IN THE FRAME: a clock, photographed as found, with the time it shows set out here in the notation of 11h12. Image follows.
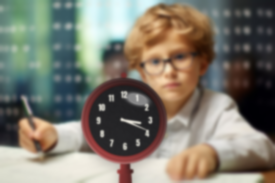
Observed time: 3h19
